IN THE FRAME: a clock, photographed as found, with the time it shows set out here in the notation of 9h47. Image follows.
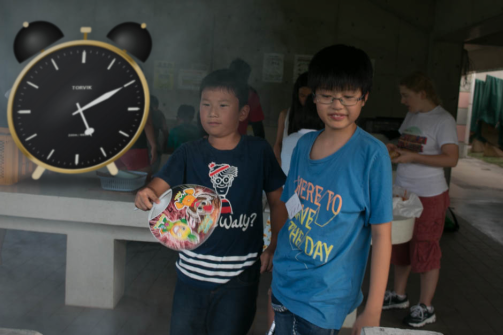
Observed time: 5h10
